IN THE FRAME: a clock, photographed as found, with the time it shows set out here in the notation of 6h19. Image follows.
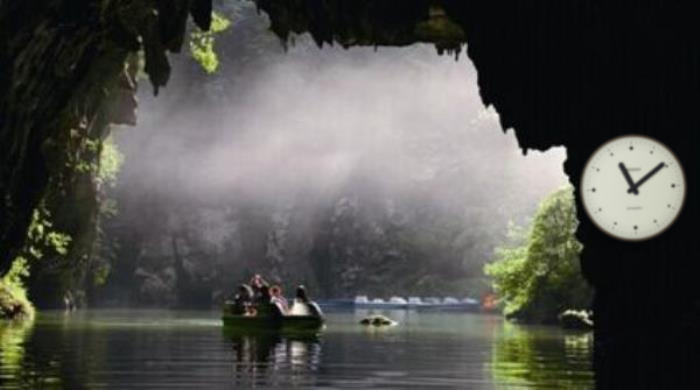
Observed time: 11h09
